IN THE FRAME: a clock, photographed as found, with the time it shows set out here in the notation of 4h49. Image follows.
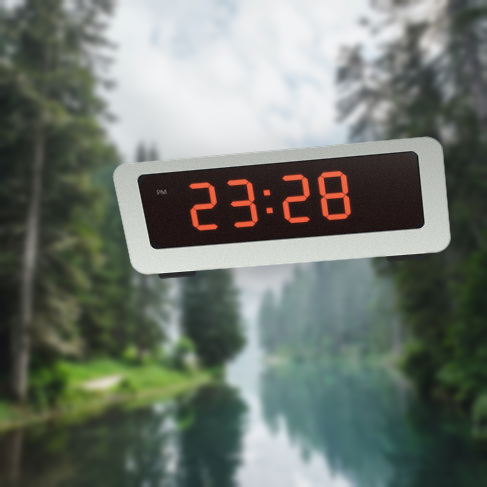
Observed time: 23h28
